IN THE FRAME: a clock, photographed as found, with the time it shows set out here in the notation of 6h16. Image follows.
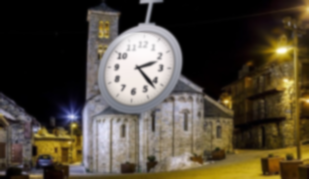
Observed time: 2h22
